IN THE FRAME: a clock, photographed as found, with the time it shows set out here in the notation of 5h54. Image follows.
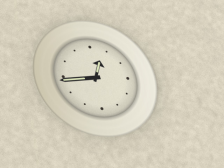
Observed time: 12h44
